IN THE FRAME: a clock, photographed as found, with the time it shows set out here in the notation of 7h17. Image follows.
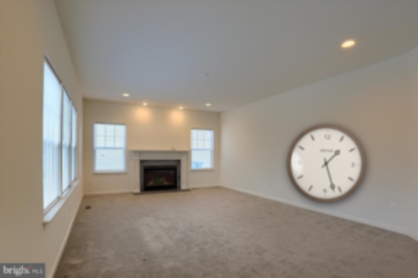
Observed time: 1h27
